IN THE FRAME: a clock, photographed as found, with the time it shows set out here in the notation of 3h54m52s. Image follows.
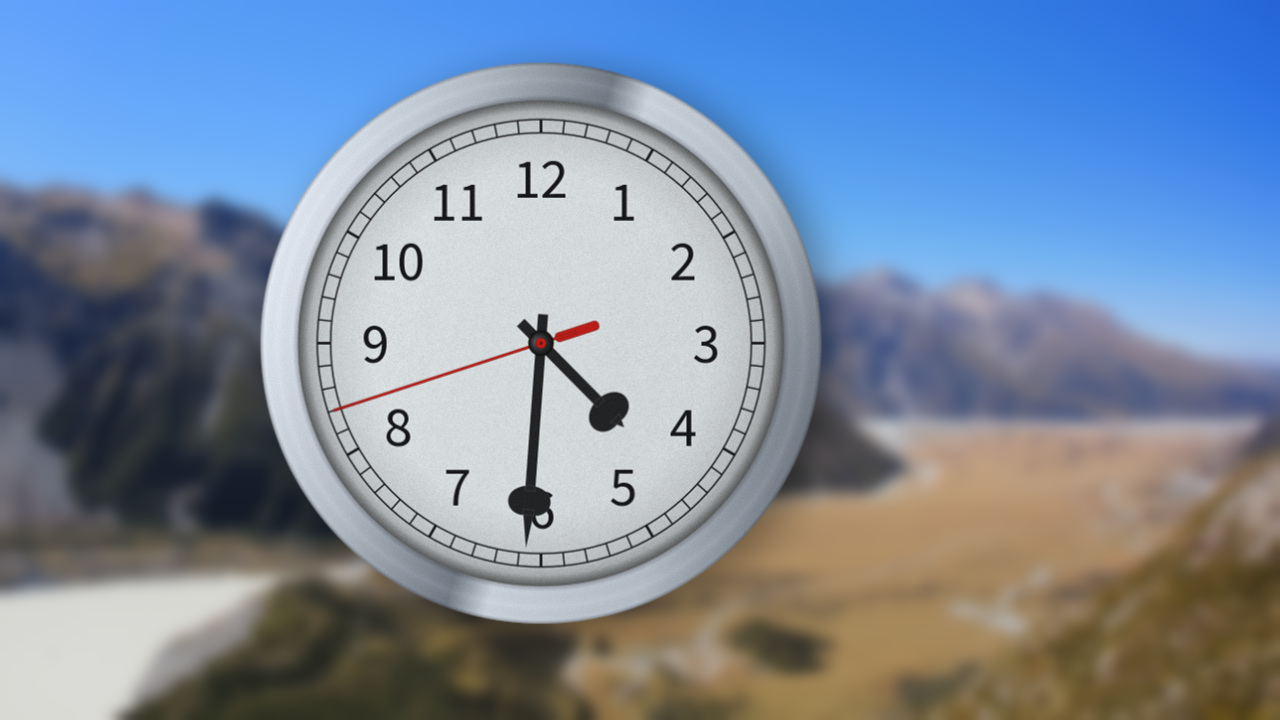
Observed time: 4h30m42s
